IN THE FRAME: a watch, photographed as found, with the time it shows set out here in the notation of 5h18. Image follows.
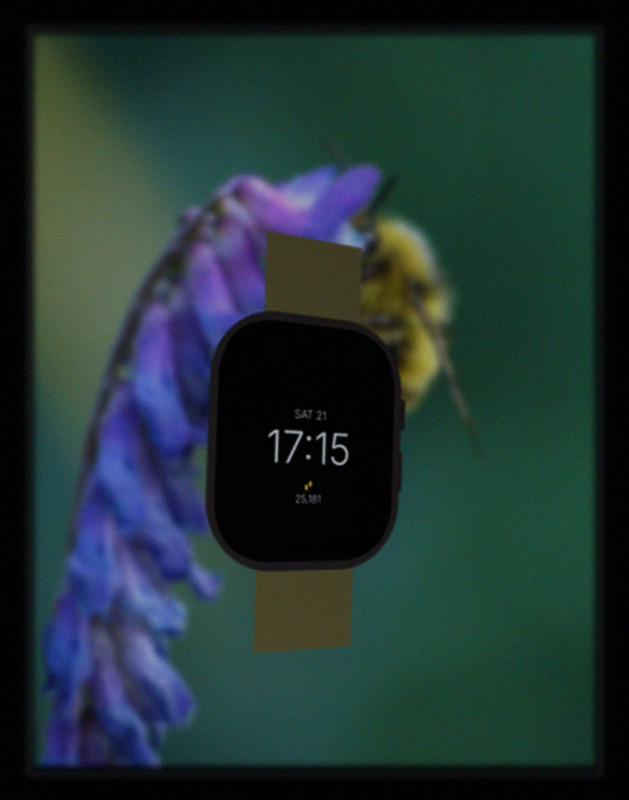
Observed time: 17h15
